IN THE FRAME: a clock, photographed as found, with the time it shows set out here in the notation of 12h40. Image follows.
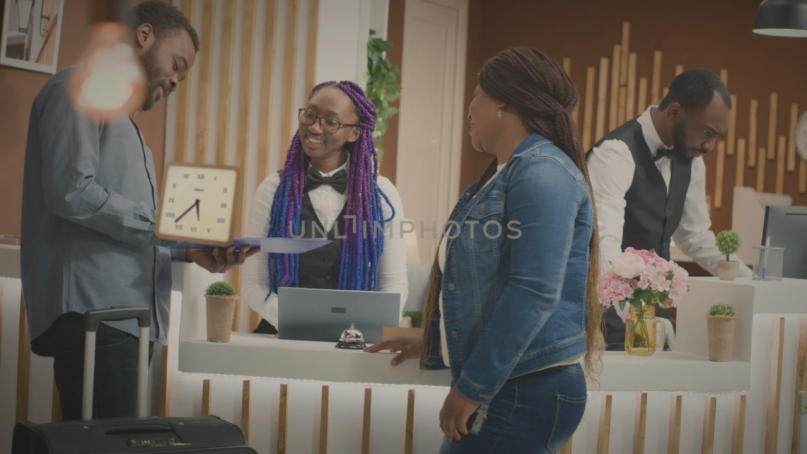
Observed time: 5h37
